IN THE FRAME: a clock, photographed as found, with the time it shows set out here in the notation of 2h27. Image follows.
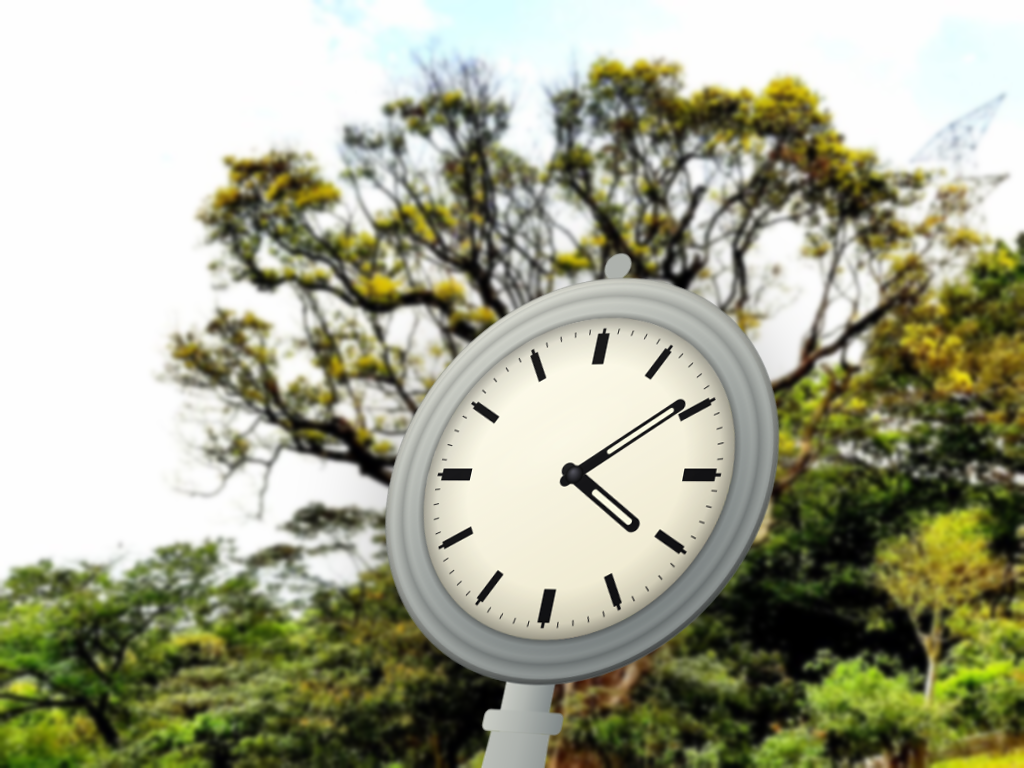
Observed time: 4h09
